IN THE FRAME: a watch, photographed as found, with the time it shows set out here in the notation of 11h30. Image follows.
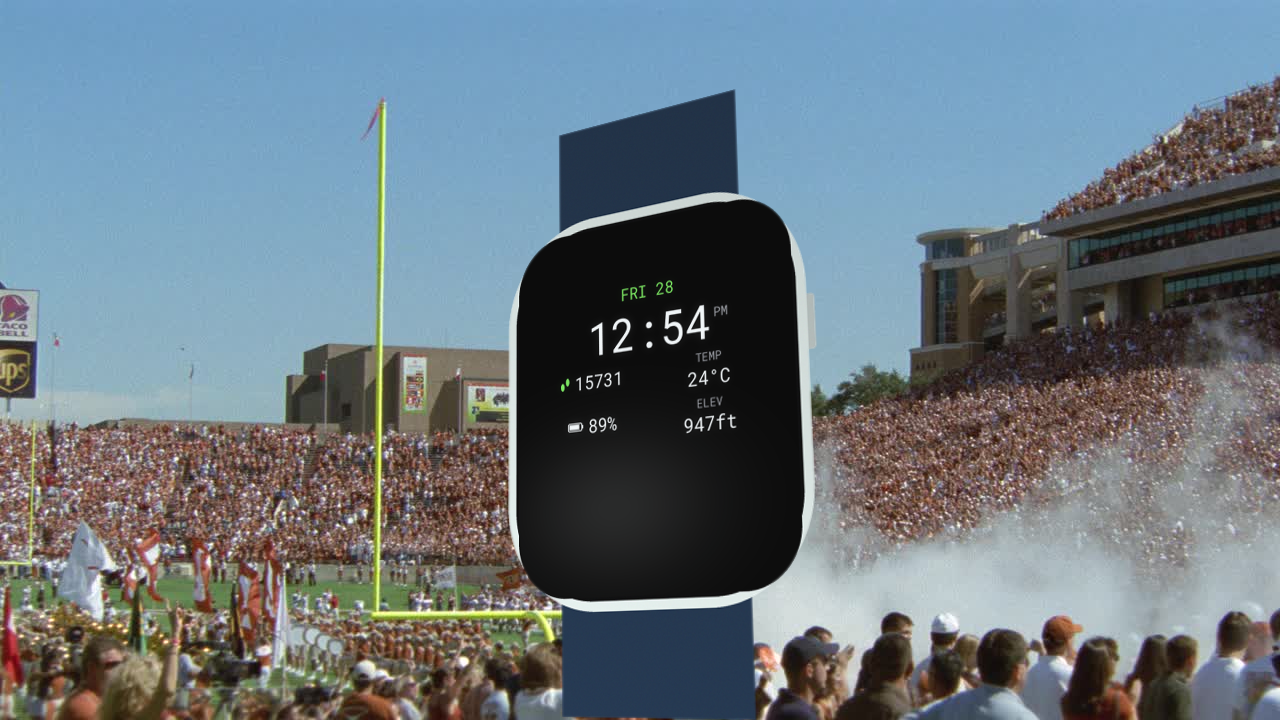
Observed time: 12h54
